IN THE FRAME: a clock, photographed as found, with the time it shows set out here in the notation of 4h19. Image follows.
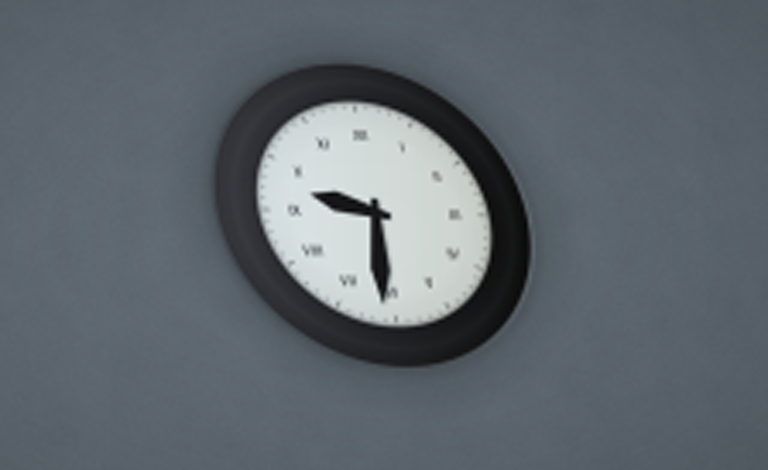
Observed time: 9h31
